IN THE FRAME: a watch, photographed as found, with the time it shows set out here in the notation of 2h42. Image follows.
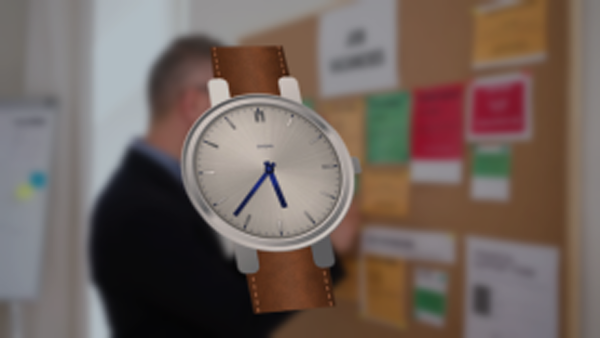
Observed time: 5h37
